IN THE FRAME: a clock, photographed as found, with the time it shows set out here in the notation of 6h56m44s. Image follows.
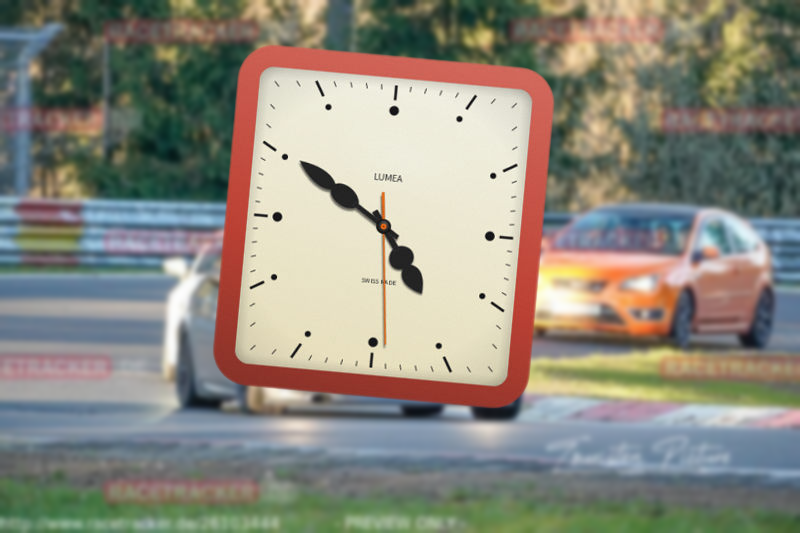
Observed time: 4h50m29s
